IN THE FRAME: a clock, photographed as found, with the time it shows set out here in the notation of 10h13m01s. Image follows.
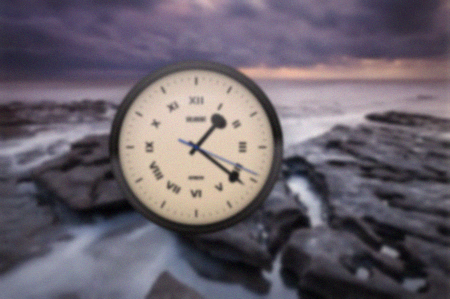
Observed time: 1h21m19s
